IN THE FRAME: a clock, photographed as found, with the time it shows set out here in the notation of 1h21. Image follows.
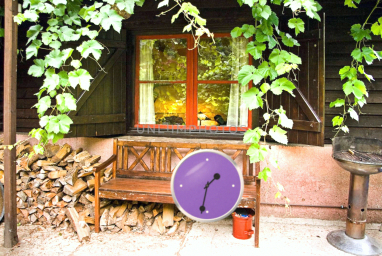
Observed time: 1h32
